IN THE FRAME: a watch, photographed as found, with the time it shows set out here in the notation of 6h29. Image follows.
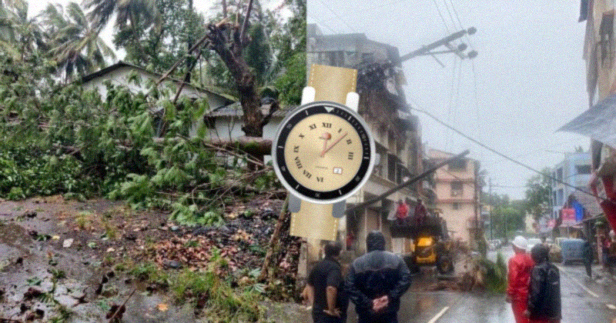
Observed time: 12h07
